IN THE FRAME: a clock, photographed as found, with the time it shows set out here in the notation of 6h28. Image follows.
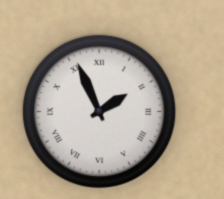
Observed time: 1h56
